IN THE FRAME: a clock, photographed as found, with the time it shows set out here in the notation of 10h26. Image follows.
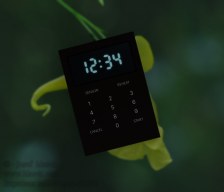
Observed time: 12h34
